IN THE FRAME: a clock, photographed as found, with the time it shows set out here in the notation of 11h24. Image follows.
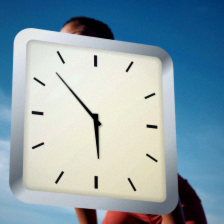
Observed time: 5h53
